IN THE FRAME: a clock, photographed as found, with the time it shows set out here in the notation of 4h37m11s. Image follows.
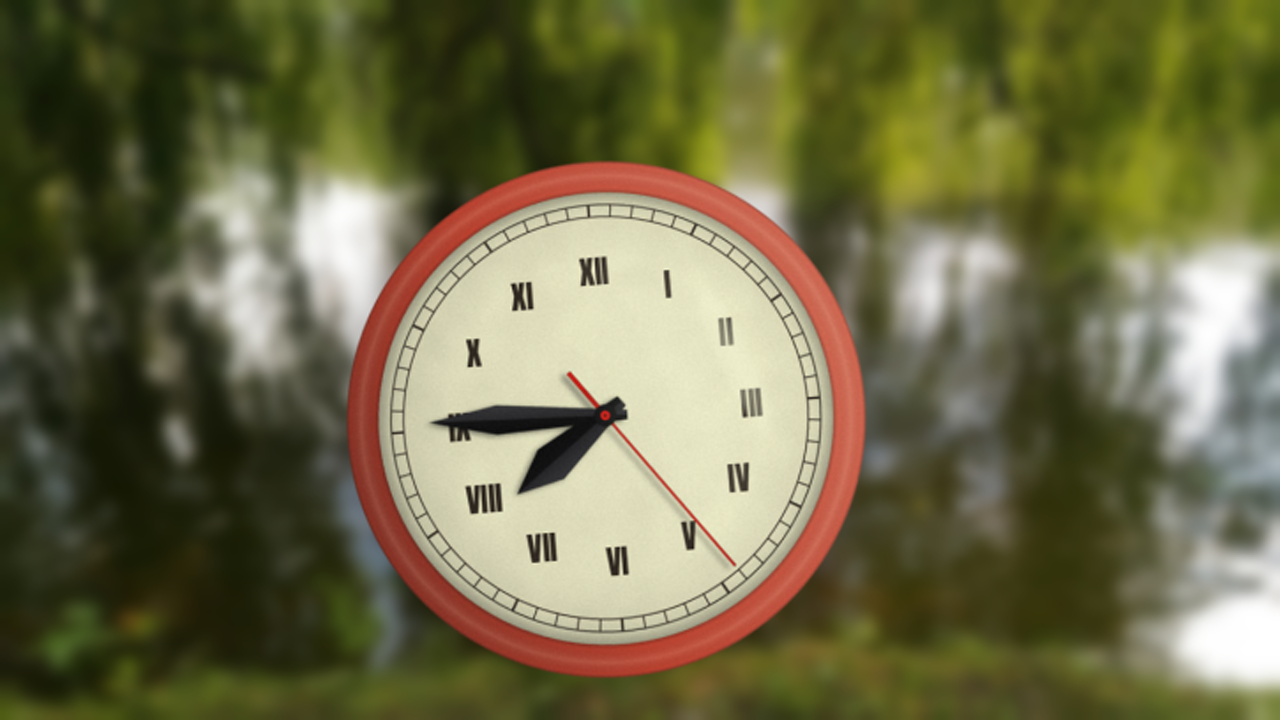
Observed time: 7h45m24s
